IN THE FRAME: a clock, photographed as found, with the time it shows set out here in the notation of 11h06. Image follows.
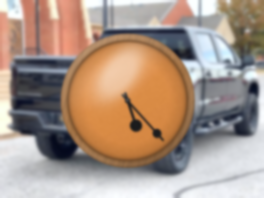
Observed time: 5h23
